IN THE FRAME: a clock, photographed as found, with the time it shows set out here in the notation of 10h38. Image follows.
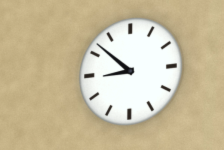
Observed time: 8h52
